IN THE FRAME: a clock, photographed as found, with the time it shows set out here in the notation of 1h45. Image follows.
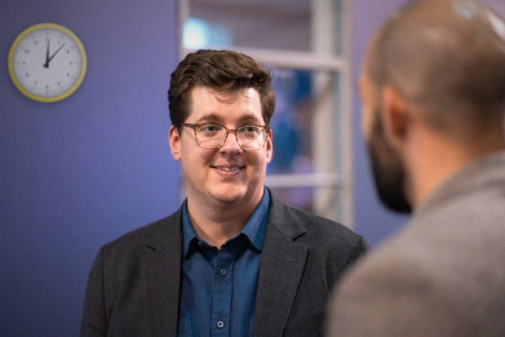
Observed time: 12h07
